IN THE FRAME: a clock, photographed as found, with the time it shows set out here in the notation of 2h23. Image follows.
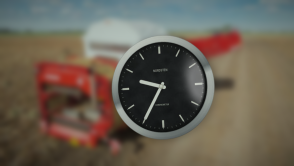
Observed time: 9h35
